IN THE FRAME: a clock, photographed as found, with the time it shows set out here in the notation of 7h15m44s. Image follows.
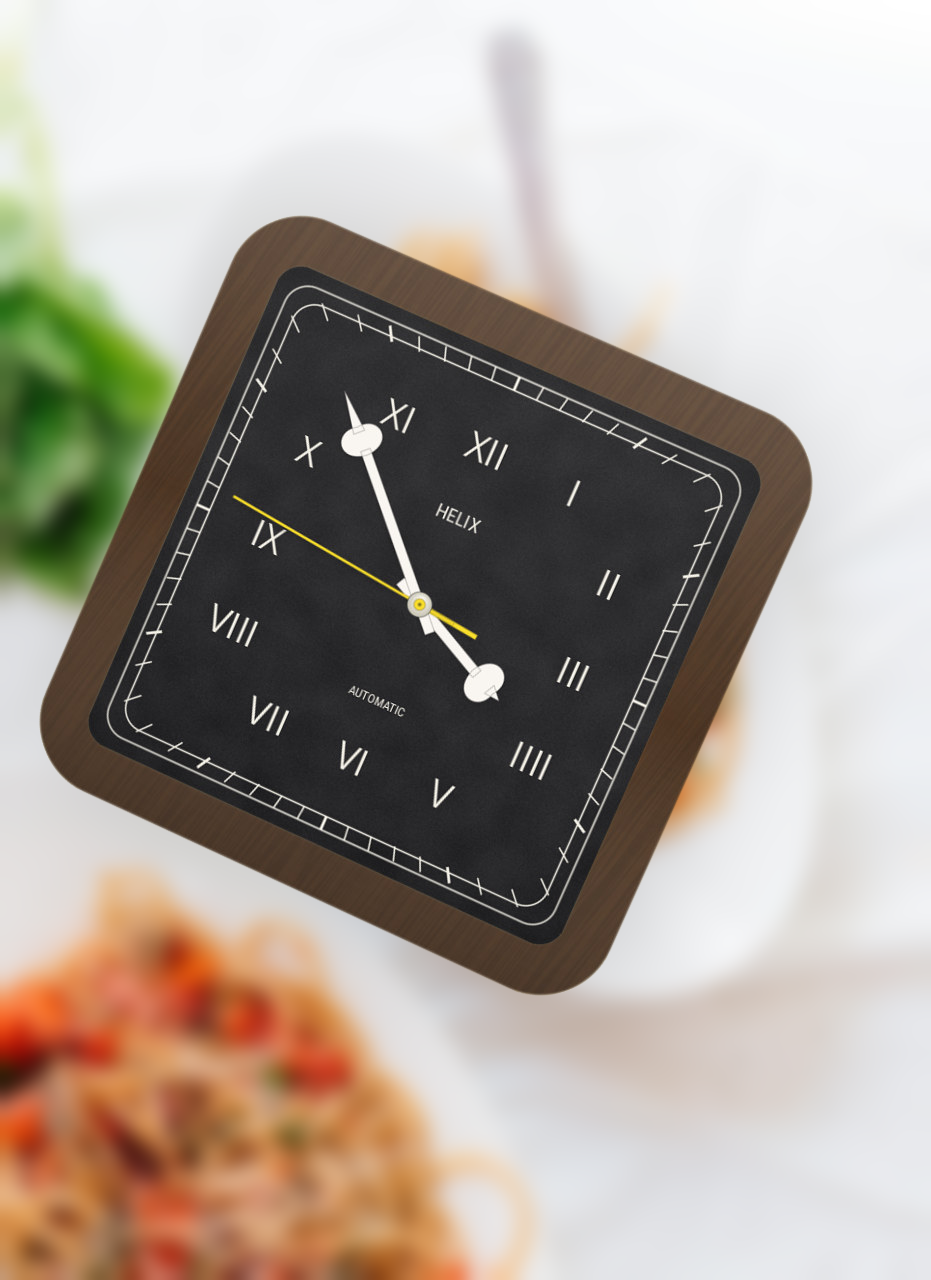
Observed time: 3h52m46s
